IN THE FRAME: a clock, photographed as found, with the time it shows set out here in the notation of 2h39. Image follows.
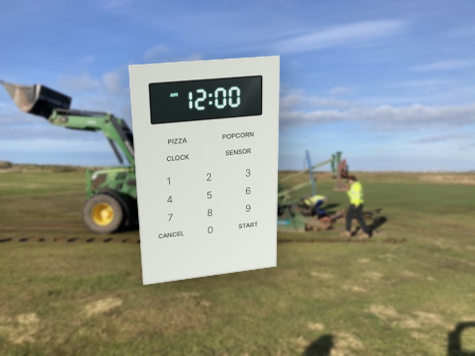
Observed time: 12h00
